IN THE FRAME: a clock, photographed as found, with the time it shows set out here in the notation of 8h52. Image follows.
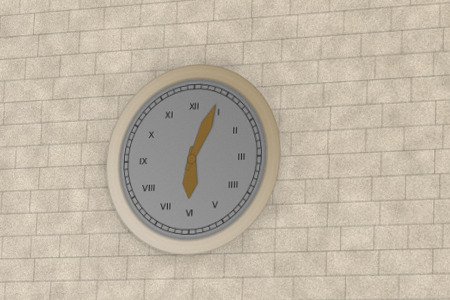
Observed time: 6h04
